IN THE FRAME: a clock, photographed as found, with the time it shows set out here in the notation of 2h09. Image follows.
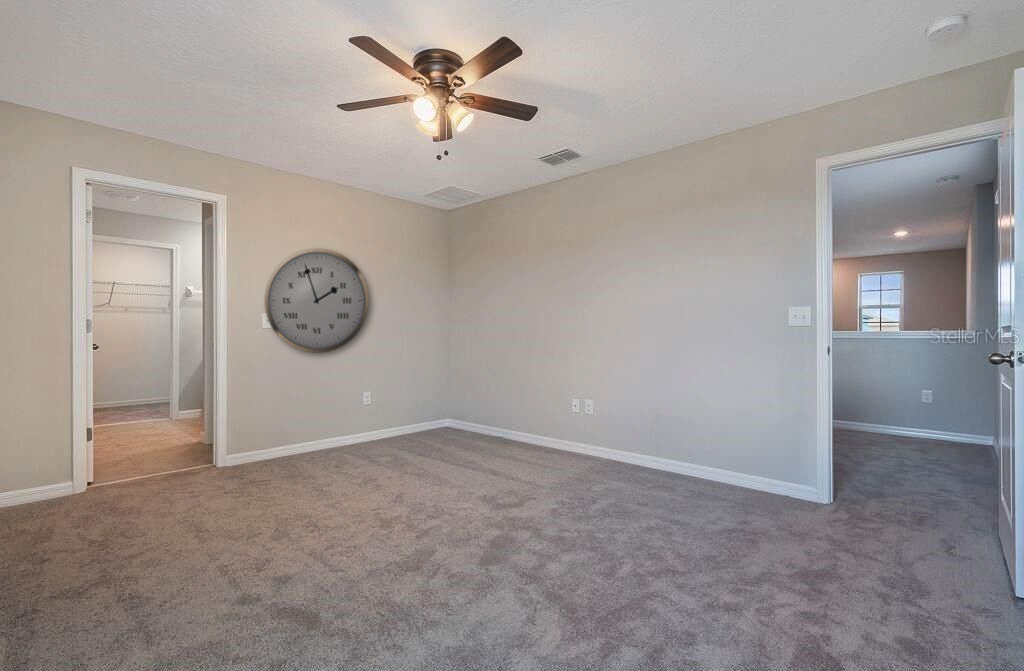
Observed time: 1h57
